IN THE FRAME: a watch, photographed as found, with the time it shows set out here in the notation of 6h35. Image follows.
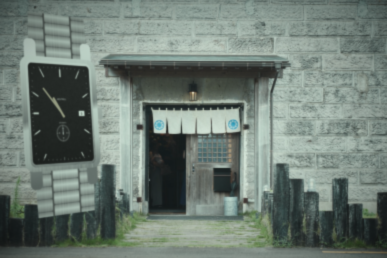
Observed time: 10h53
